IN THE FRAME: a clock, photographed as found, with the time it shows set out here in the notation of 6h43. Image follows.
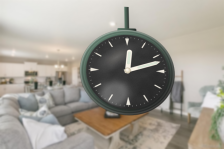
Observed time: 12h12
